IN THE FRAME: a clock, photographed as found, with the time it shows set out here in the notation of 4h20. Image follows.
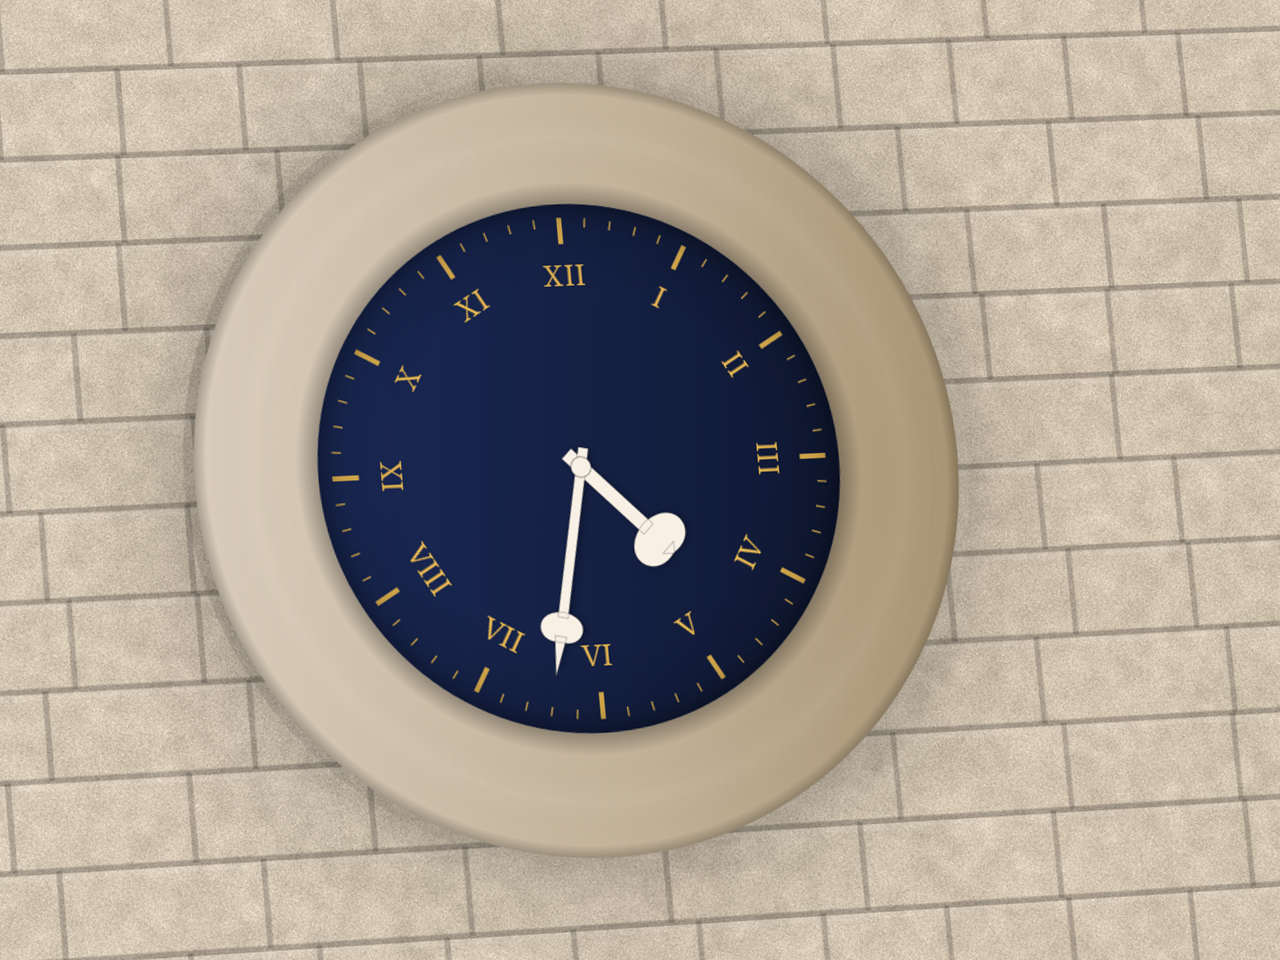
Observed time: 4h32
